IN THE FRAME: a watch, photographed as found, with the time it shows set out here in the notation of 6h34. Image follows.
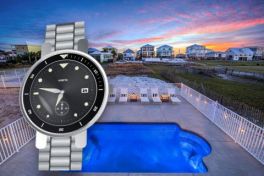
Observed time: 6h47
